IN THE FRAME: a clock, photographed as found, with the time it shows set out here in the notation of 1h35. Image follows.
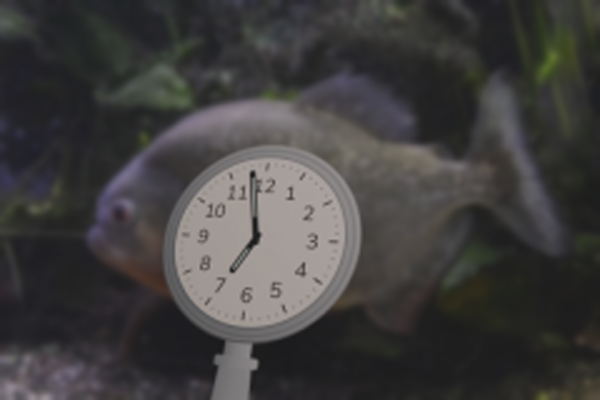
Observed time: 6h58
